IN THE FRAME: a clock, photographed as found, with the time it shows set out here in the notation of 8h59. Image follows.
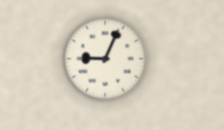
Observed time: 9h04
